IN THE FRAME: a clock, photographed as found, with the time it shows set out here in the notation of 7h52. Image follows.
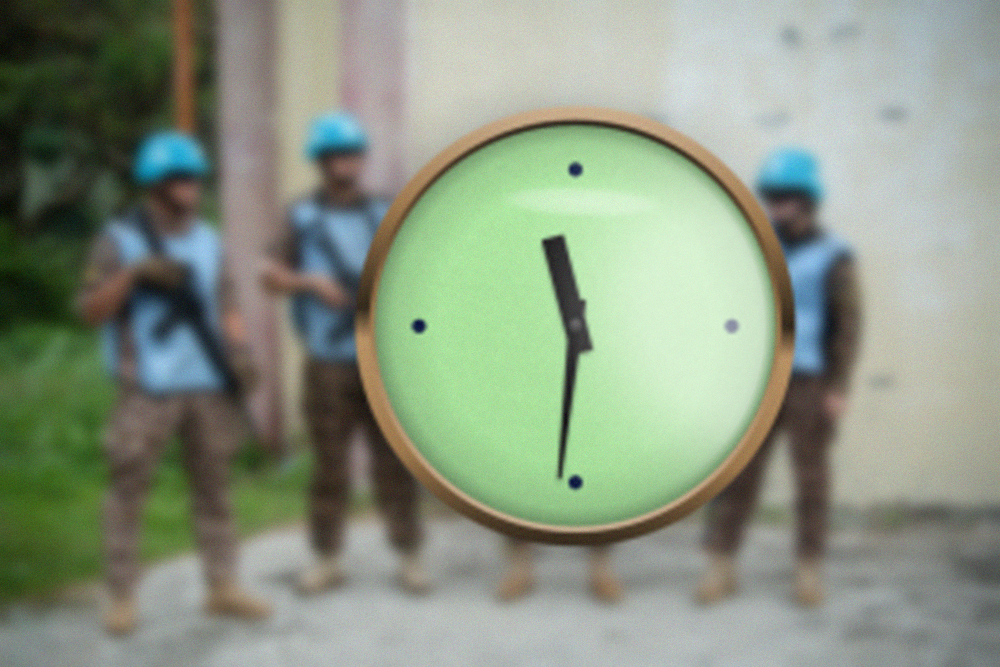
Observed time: 11h31
